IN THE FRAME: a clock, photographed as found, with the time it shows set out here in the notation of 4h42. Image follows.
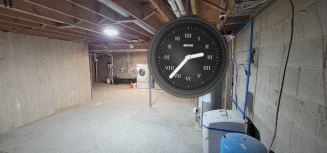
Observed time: 2h37
